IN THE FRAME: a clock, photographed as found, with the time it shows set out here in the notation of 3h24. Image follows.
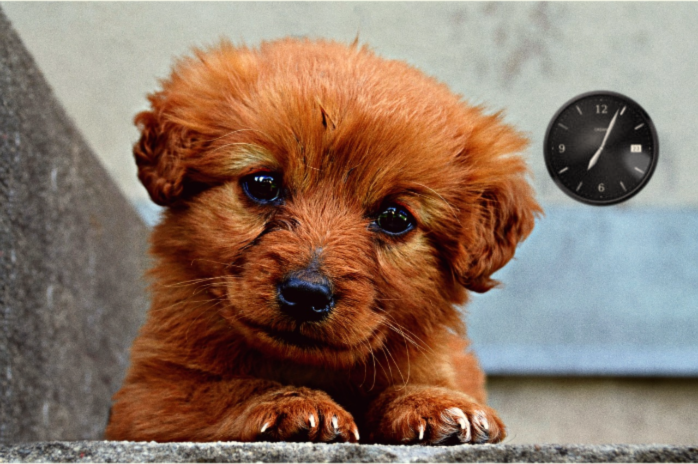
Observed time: 7h04
